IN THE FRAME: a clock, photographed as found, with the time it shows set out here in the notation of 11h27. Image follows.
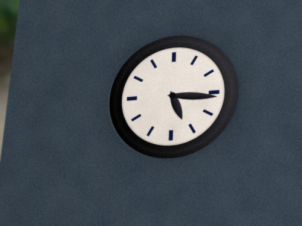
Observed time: 5h16
